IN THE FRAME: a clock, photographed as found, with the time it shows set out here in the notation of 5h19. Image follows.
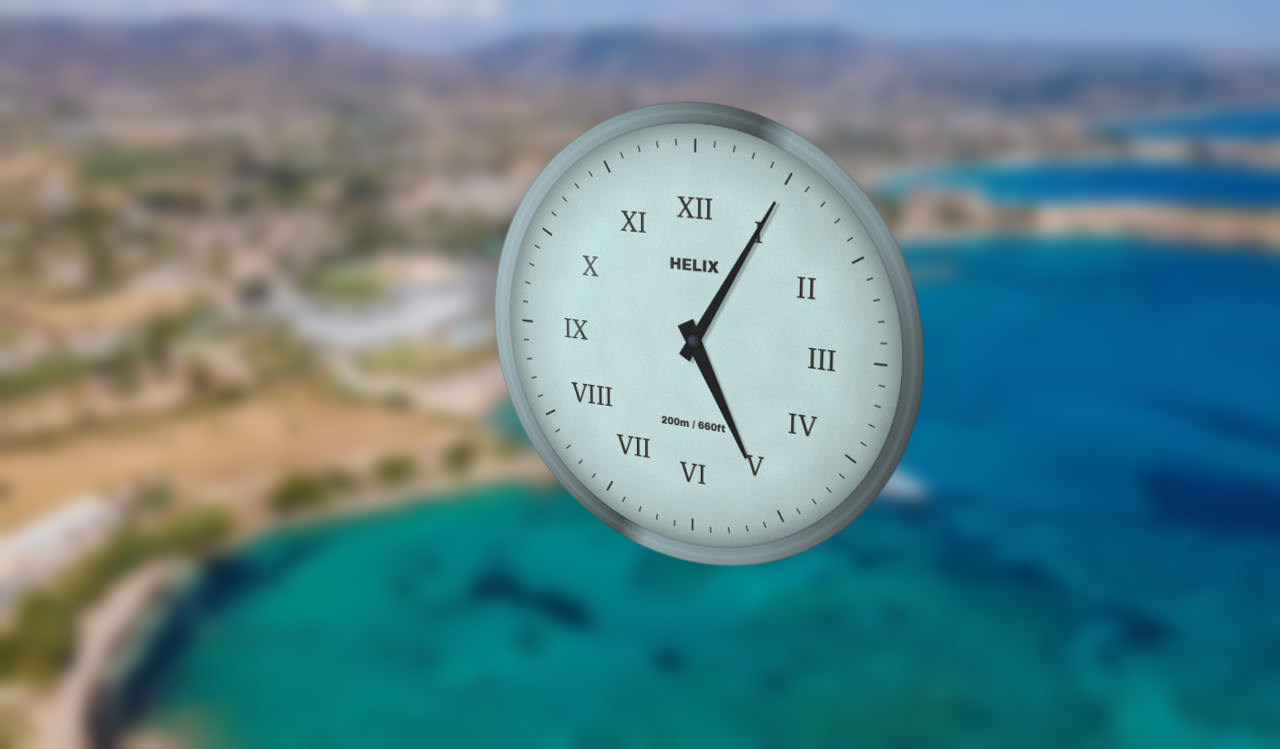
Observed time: 5h05
